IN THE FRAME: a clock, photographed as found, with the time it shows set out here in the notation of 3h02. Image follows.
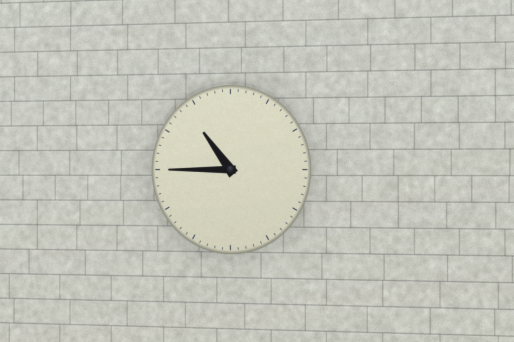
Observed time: 10h45
